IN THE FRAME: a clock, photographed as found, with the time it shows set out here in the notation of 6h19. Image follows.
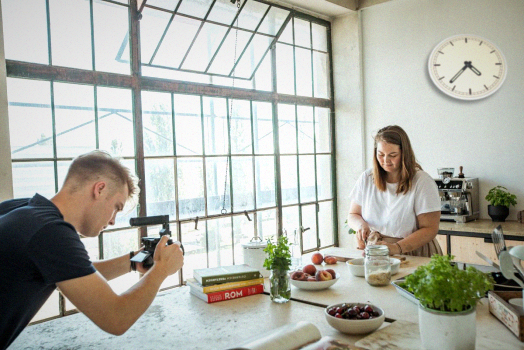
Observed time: 4h37
